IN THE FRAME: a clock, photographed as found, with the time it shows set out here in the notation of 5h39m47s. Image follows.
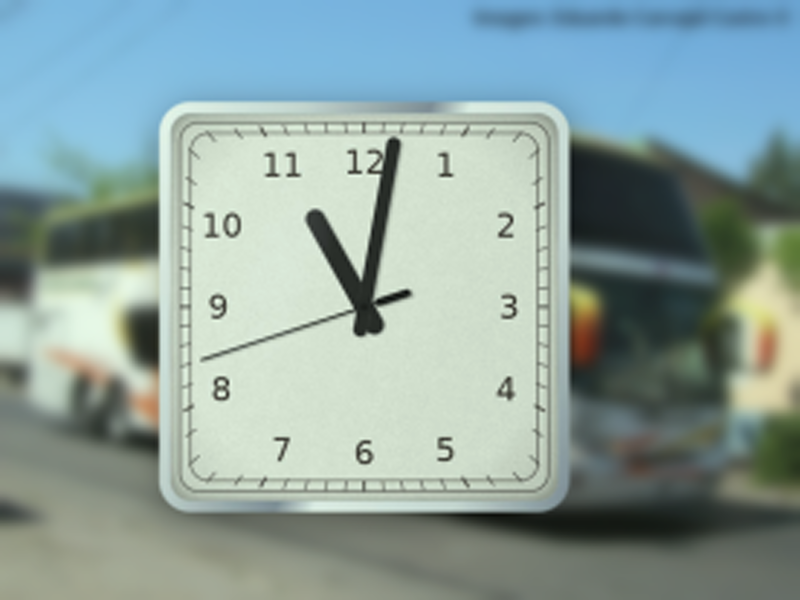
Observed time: 11h01m42s
